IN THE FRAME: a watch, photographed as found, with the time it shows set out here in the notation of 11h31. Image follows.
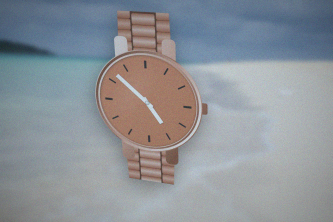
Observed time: 4h52
